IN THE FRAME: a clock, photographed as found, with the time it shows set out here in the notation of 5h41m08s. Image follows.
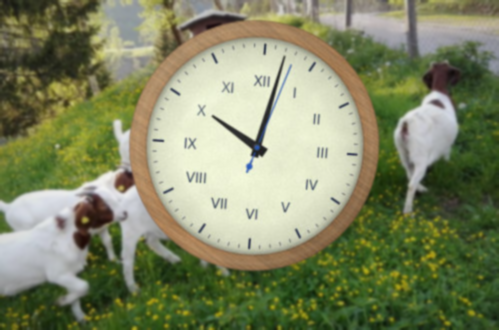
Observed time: 10h02m03s
